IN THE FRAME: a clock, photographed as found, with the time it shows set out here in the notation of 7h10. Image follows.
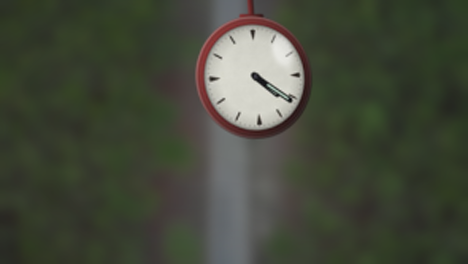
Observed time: 4h21
